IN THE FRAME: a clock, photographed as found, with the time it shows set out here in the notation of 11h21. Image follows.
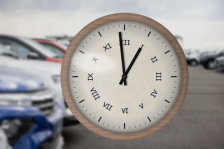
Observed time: 12h59
